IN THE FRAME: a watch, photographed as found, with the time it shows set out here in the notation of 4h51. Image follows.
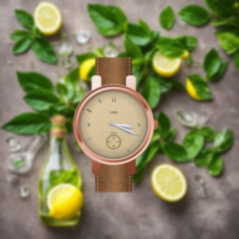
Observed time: 3h19
